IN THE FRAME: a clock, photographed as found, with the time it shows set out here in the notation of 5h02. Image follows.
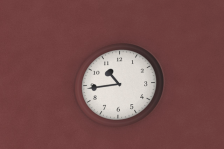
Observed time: 10h44
